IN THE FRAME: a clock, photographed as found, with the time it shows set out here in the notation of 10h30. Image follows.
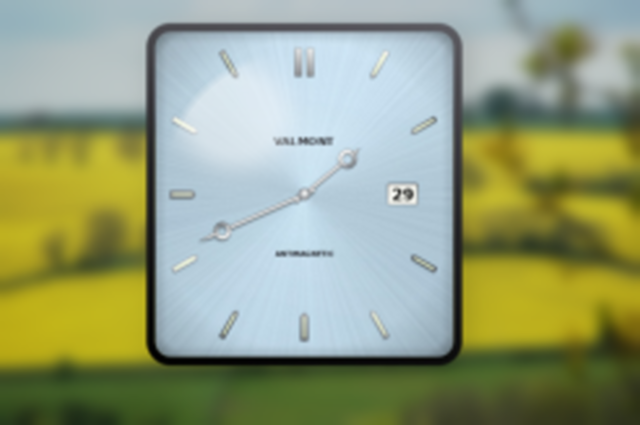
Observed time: 1h41
